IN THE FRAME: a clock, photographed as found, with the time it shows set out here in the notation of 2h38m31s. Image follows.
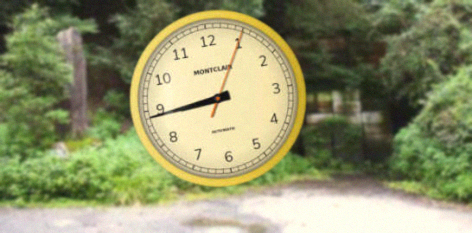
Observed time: 8h44m05s
